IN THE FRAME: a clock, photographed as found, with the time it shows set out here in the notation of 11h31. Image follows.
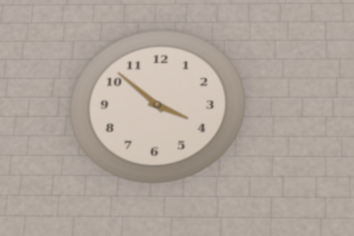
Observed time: 3h52
